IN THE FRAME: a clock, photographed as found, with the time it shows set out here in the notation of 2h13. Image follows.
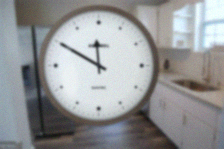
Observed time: 11h50
